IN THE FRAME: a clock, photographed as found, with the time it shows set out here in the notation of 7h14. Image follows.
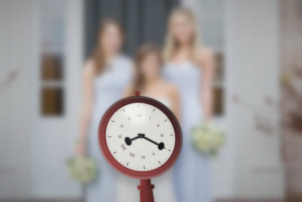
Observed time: 8h20
